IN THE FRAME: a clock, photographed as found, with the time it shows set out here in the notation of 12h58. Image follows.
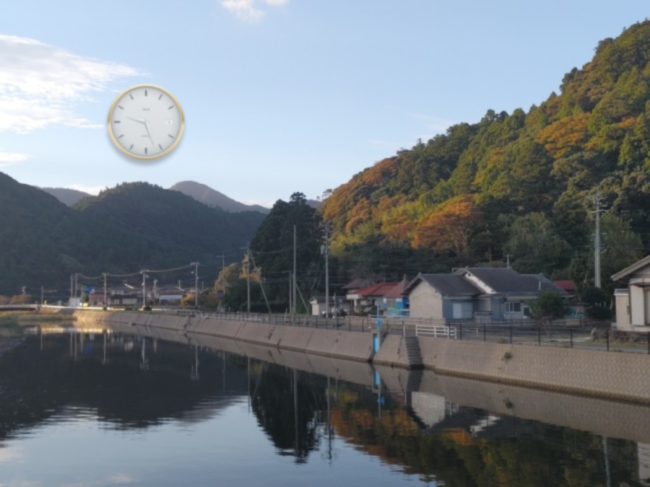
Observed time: 9h27
